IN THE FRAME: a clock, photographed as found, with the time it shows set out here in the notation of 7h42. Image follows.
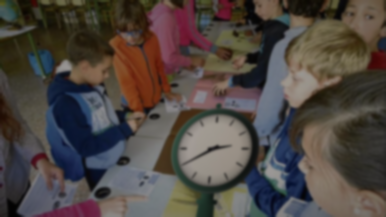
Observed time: 2h40
